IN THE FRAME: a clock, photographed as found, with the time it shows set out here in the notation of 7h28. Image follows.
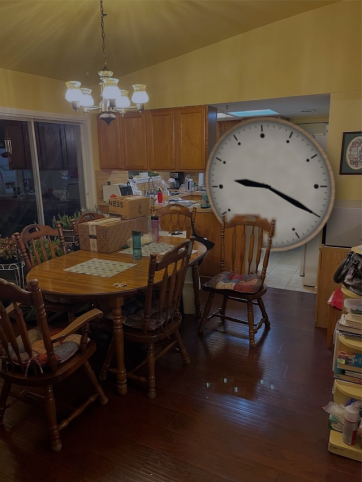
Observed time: 9h20
